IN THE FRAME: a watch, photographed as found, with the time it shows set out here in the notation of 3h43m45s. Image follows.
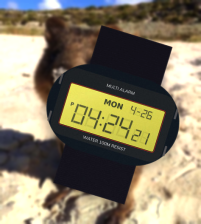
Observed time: 4h24m21s
